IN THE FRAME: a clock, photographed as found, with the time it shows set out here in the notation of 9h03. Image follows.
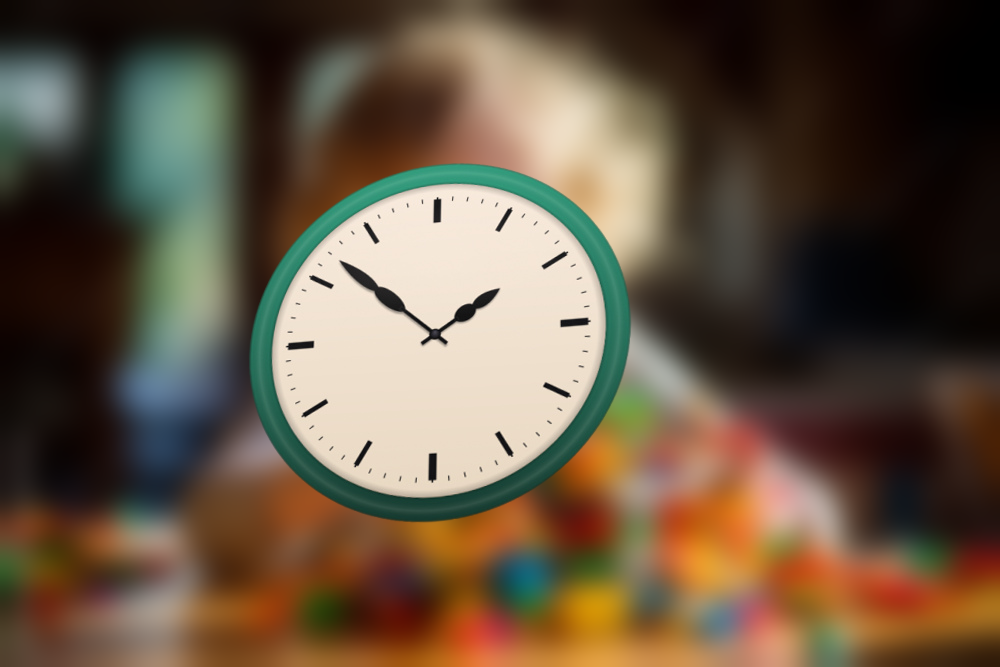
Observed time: 1h52
